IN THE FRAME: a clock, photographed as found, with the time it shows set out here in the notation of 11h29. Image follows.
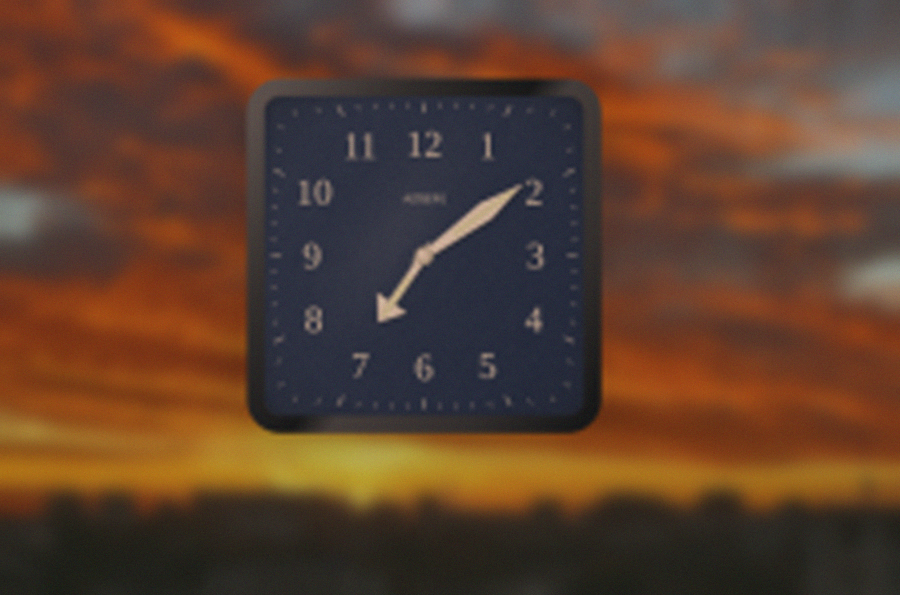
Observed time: 7h09
